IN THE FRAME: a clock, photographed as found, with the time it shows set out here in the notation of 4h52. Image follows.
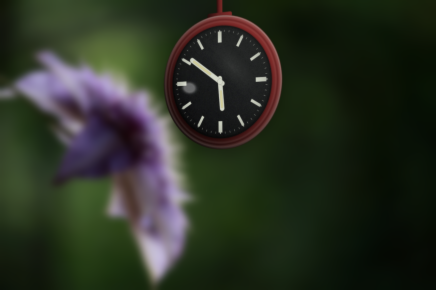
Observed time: 5h51
